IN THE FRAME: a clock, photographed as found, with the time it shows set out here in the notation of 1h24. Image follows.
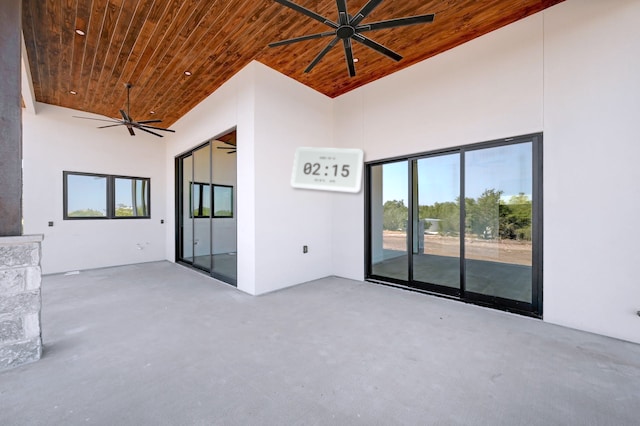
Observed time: 2h15
